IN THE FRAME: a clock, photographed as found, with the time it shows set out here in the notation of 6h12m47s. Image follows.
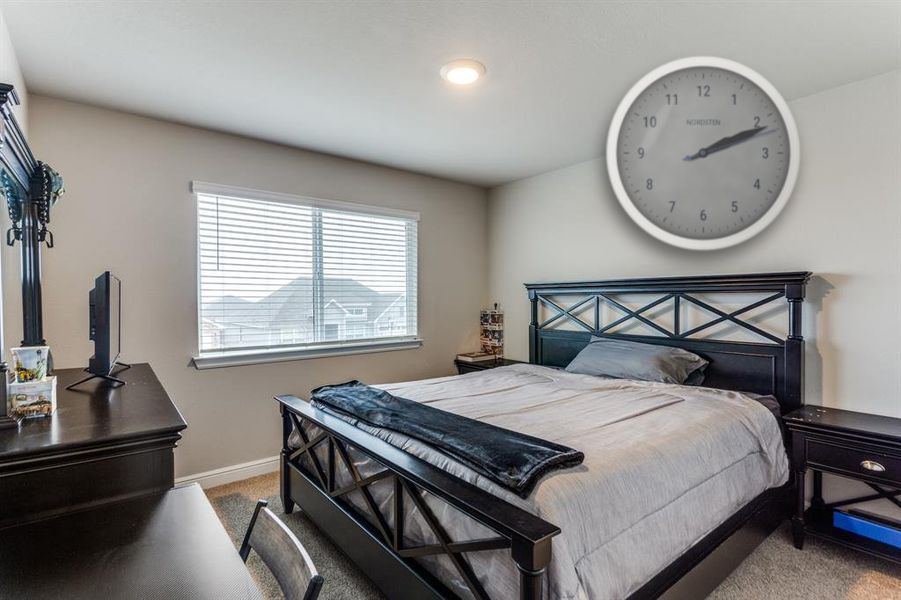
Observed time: 2h11m12s
